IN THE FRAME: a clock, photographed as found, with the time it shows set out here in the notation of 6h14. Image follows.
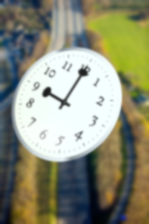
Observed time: 9h00
